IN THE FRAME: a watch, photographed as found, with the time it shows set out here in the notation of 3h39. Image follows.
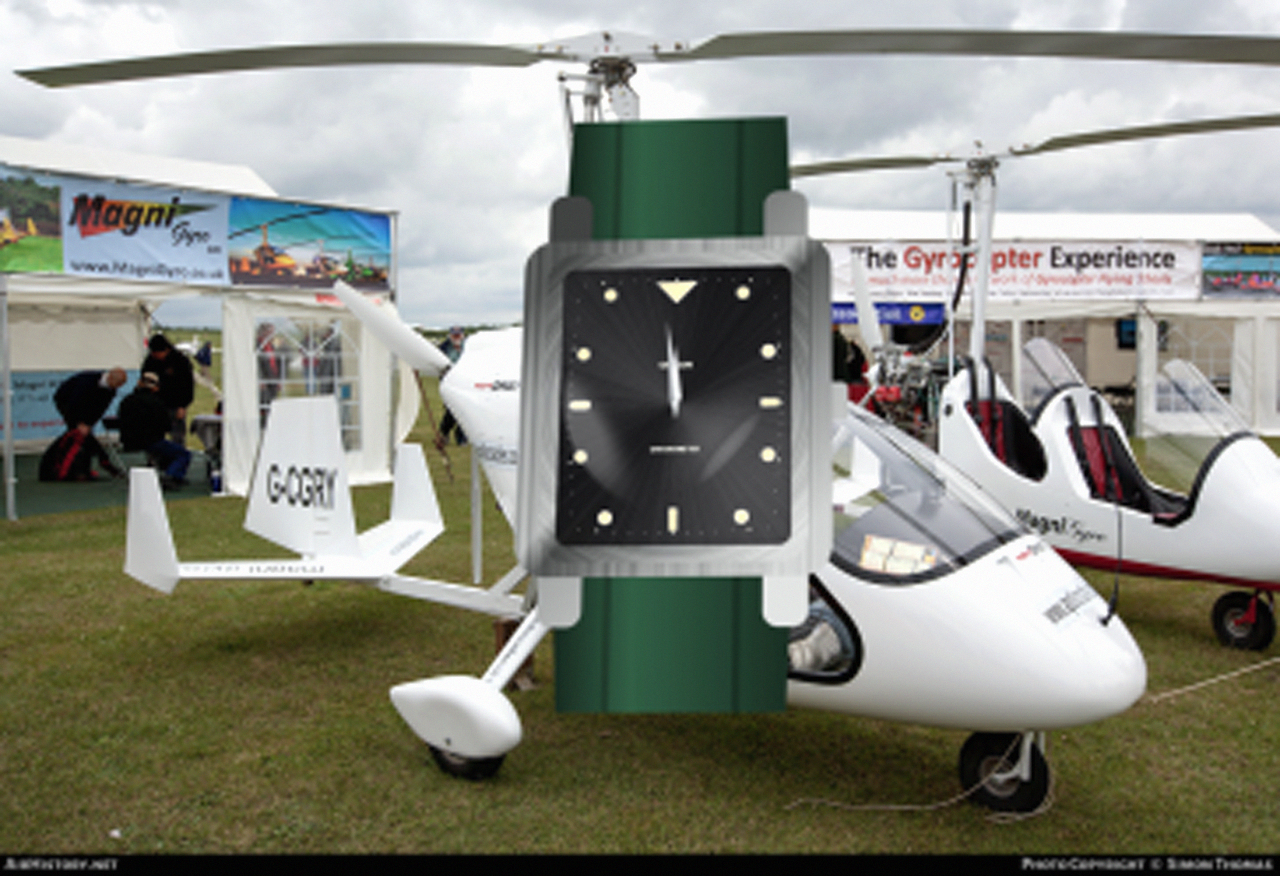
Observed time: 11h59
